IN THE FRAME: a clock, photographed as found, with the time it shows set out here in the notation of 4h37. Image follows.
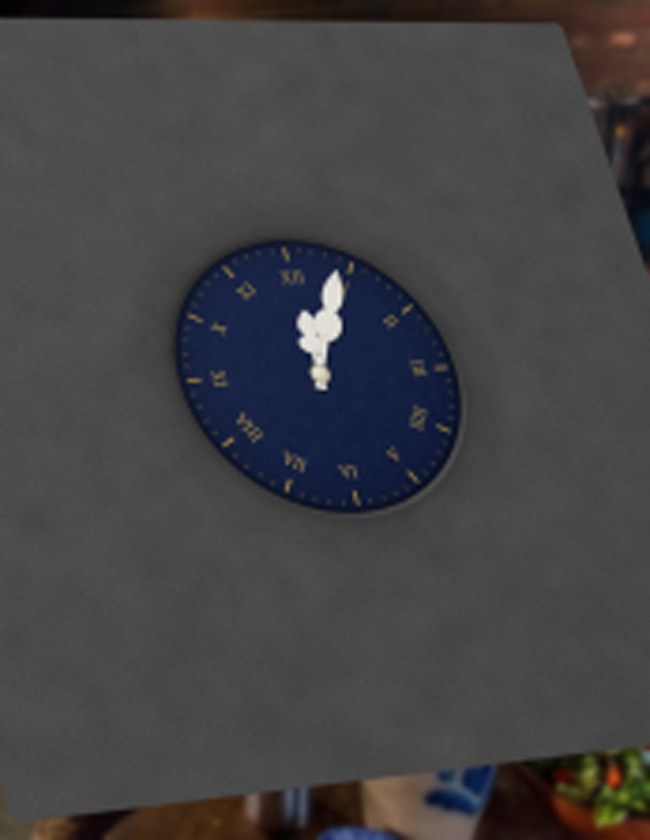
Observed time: 12h04
